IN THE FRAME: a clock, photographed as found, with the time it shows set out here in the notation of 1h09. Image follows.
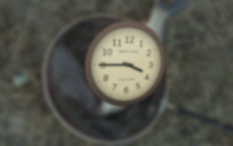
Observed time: 3h45
